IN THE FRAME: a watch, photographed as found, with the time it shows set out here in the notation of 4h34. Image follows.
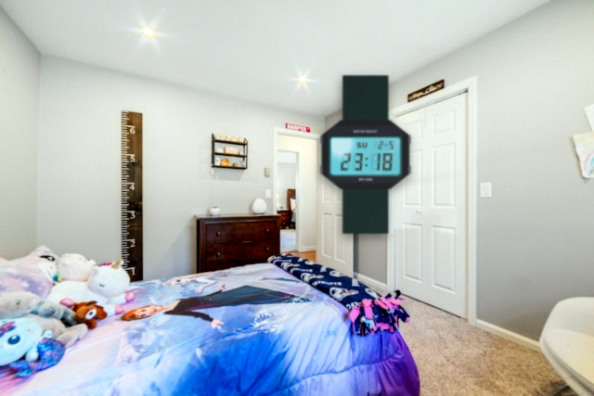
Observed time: 23h18
